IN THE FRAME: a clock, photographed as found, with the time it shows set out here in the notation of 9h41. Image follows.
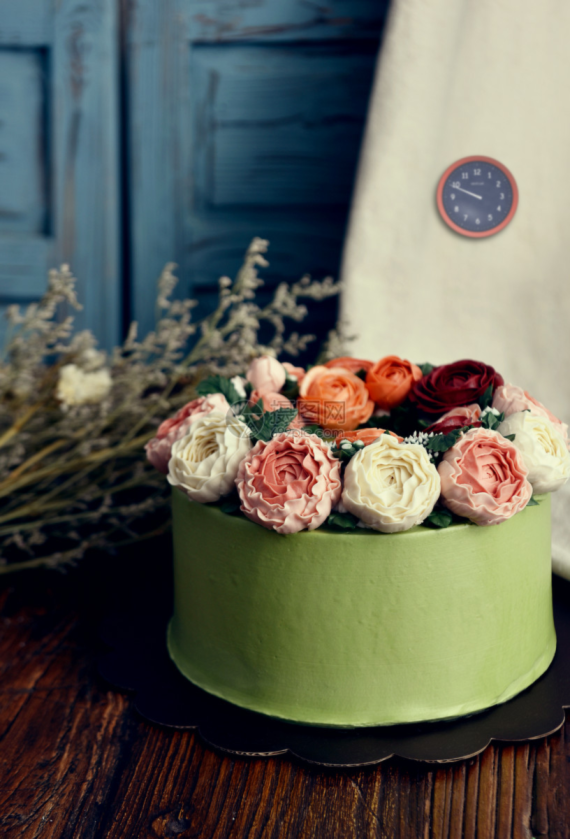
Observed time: 9h49
